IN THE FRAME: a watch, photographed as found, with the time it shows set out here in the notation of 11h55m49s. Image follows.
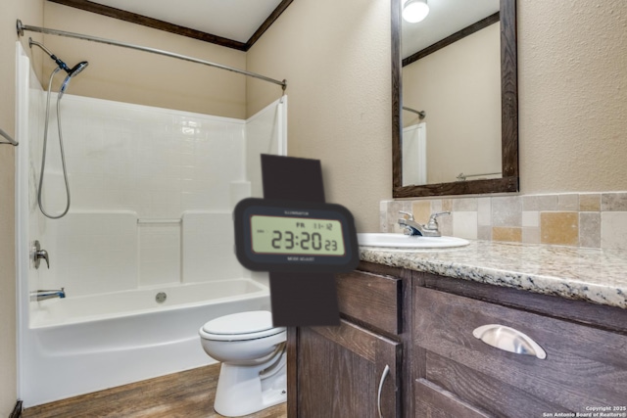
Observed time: 23h20m23s
